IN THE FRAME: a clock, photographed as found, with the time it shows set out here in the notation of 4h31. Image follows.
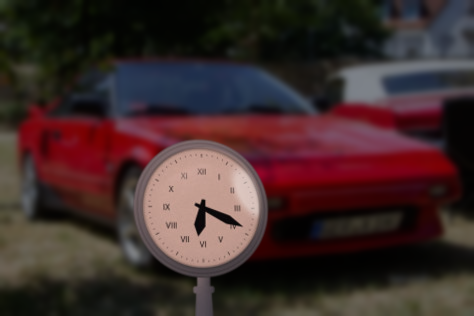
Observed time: 6h19
